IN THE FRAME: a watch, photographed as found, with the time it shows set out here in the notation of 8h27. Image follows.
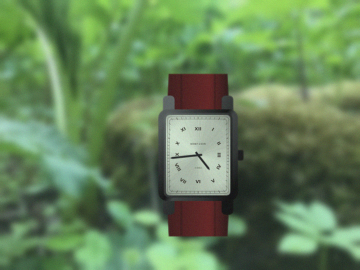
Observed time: 4h44
